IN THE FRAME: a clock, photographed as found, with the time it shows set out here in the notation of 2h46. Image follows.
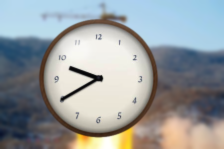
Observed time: 9h40
